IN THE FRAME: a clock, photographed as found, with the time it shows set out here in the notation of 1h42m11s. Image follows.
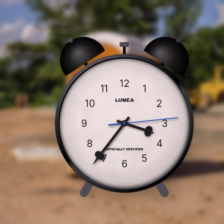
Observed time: 3h36m14s
